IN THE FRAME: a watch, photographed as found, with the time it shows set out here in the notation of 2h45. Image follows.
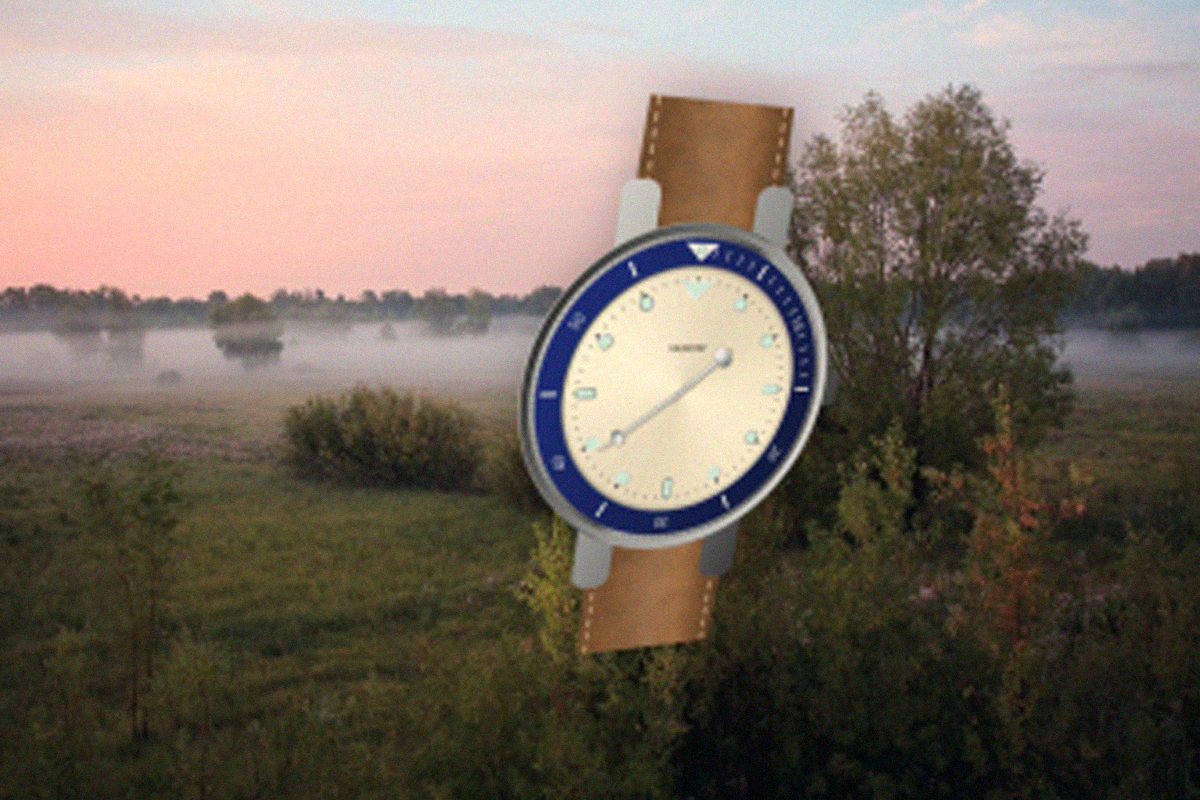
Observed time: 1h39
